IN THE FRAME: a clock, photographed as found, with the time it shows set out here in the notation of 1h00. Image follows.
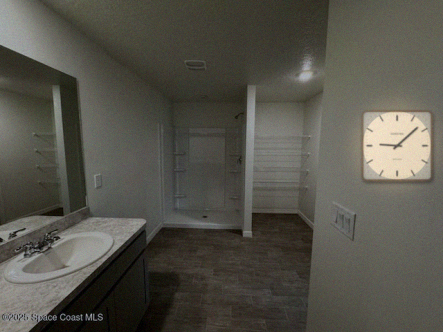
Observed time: 9h08
